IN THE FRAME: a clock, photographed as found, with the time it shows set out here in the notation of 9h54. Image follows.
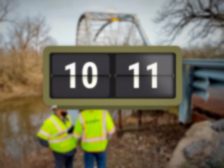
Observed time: 10h11
